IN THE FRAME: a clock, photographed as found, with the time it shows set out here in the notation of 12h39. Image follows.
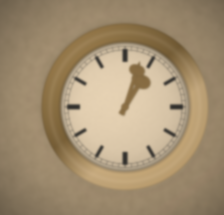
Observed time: 1h03
